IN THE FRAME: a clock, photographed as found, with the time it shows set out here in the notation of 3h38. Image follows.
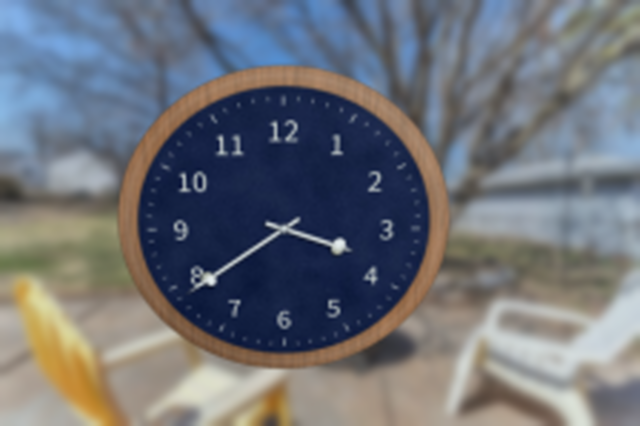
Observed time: 3h39
